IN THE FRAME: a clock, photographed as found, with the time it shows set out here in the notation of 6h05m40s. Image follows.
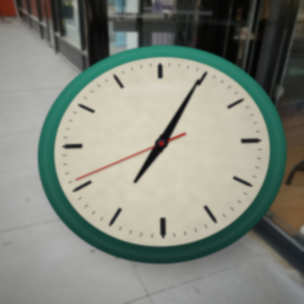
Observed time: 7h04m41s
